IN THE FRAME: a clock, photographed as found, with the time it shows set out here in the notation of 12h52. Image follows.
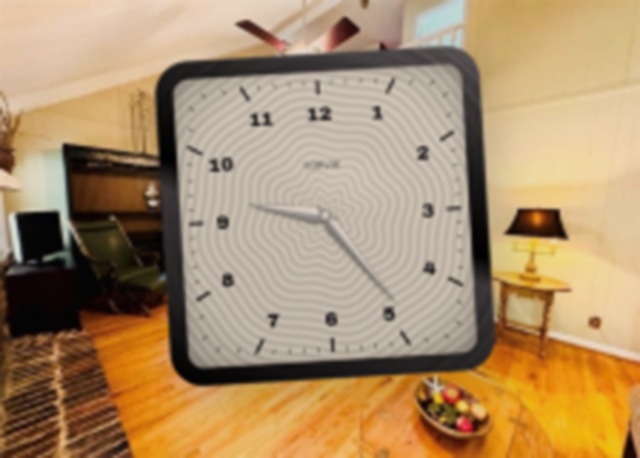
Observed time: 9h24
